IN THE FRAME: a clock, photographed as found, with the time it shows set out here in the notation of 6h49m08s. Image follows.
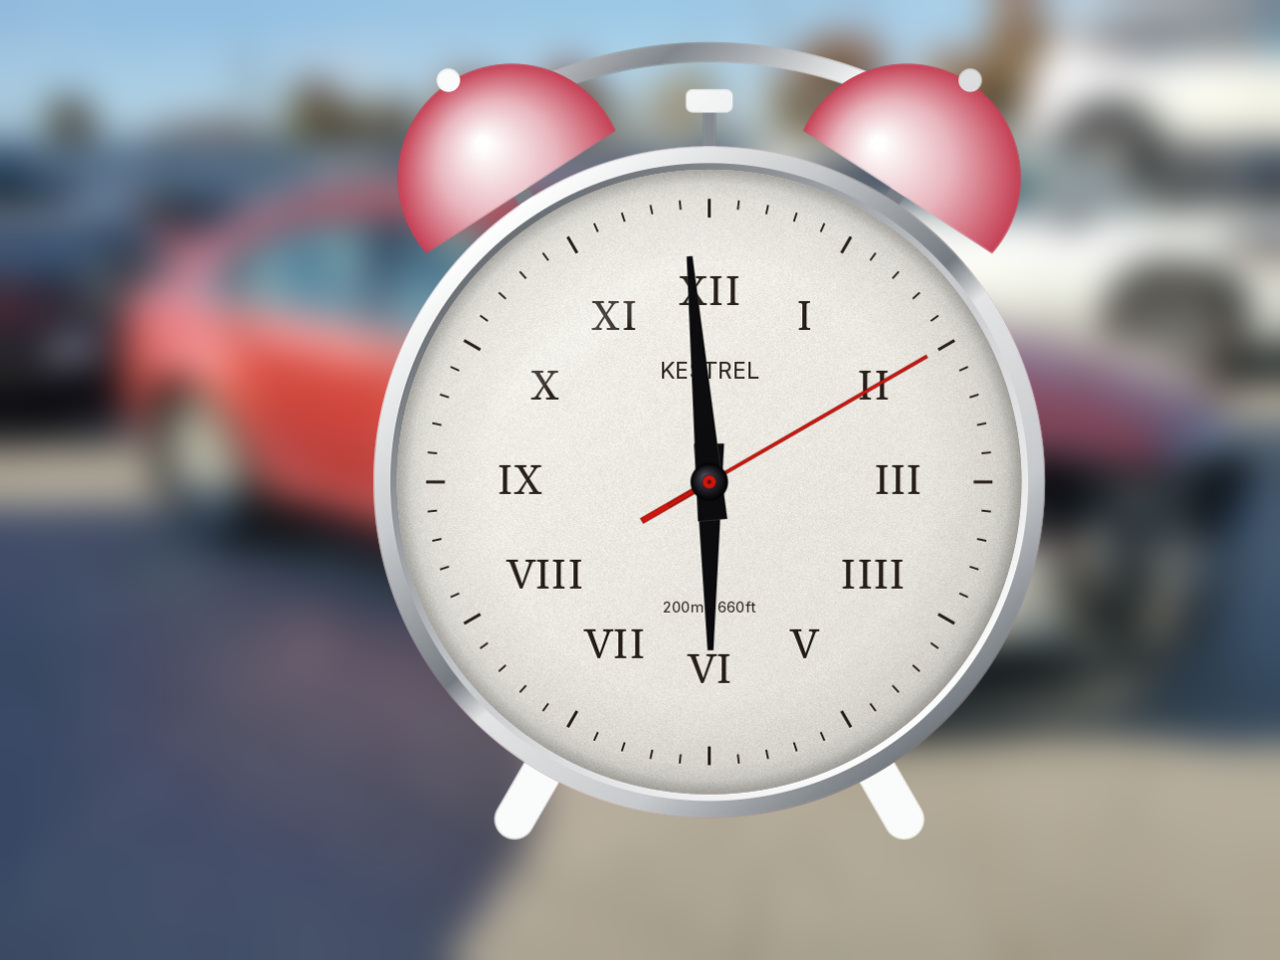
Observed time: 5h59m10s
